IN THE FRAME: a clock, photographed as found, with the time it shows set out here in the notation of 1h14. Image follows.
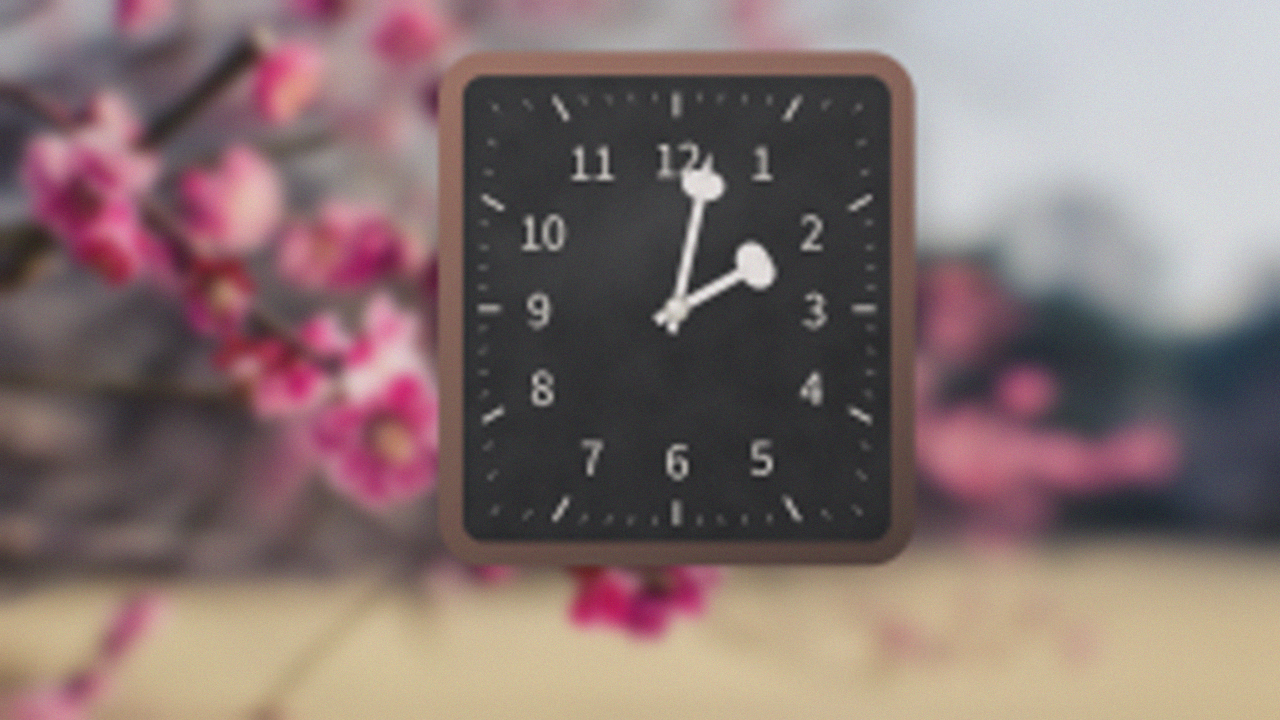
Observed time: 2h02
